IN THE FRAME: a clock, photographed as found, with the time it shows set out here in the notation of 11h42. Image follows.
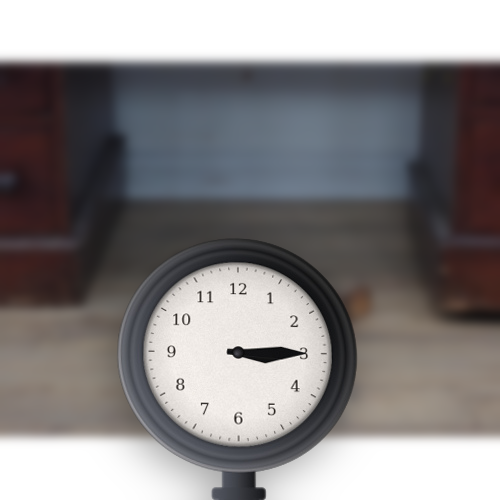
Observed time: 3h15
